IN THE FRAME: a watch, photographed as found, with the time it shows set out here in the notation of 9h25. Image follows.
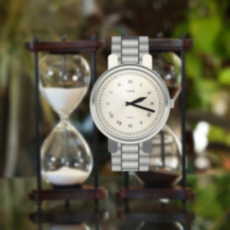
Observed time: 2h18
